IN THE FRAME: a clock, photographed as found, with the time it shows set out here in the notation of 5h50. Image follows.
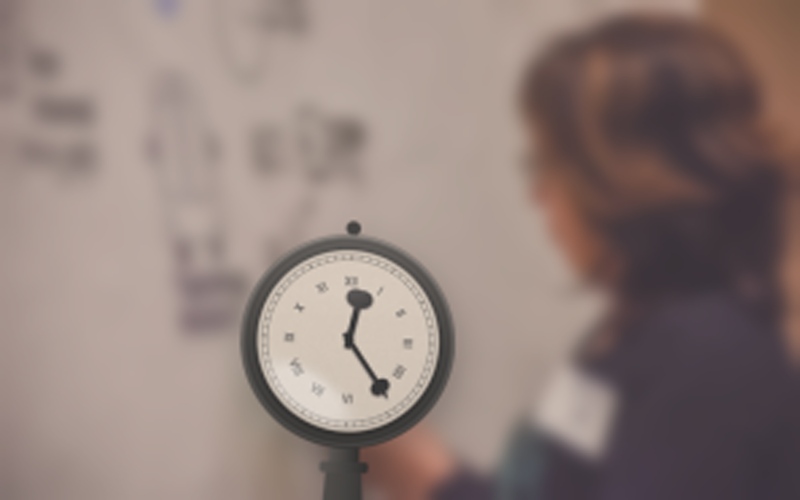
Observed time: 12h24
